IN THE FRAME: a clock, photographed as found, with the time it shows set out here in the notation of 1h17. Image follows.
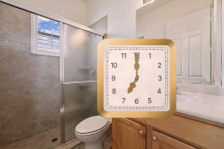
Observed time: 7h00
